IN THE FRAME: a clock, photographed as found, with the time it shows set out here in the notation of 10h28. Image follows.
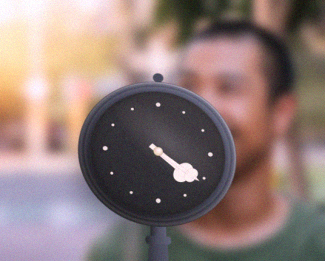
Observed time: 4h21
